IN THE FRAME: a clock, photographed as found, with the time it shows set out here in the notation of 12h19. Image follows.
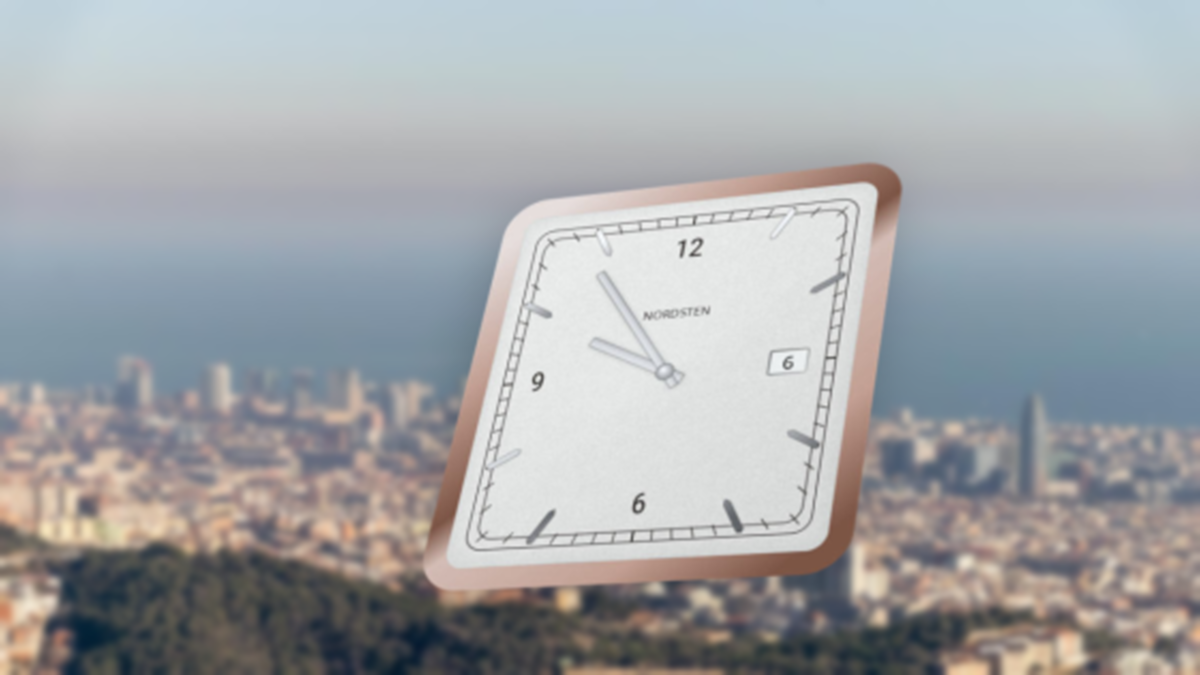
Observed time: 9h54
